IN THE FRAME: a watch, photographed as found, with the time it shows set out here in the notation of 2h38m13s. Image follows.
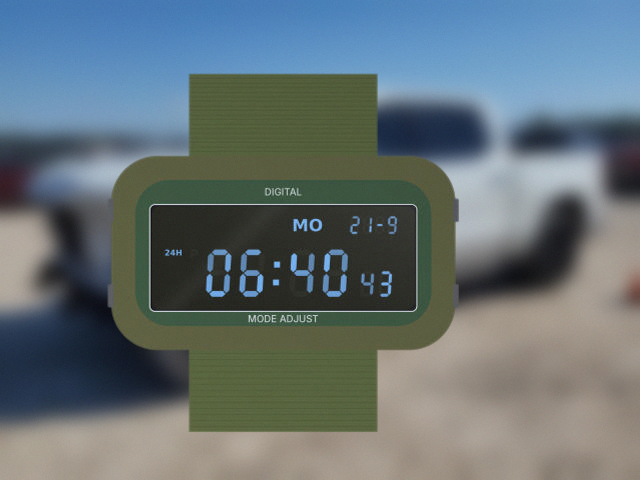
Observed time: 6h40m43s
